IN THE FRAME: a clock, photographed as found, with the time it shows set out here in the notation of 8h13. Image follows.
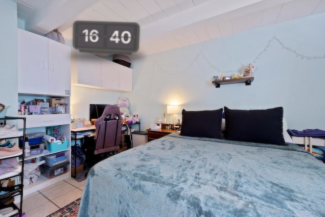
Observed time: 16h40
